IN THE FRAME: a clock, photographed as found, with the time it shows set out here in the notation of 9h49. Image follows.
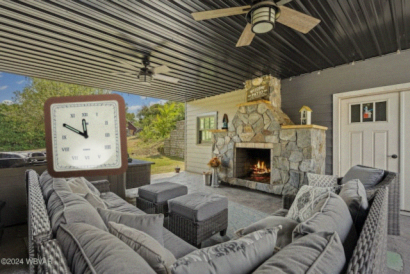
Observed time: 11h50
